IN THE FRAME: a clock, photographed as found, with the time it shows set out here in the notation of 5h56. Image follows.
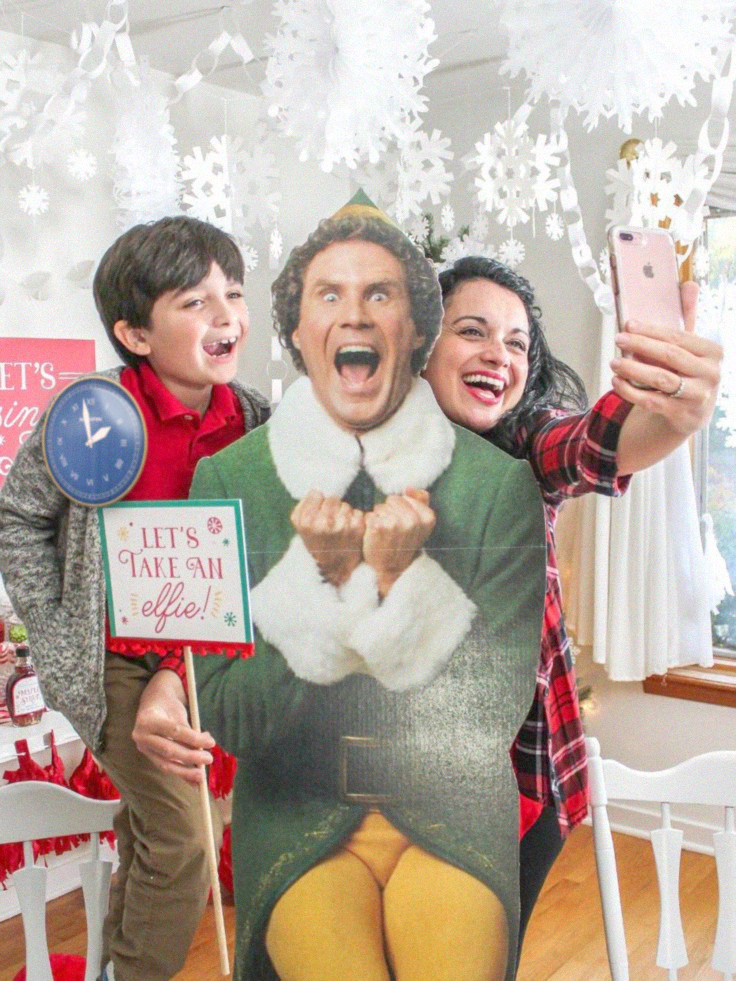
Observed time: 1h58
